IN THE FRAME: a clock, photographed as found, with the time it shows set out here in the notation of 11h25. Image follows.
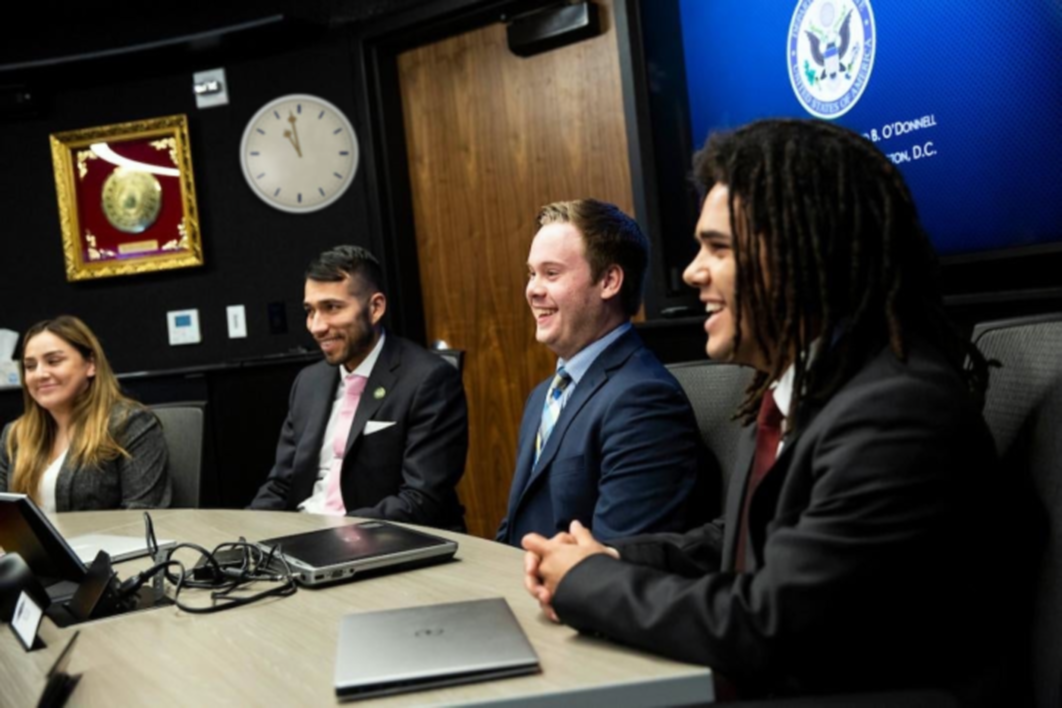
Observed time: 10h58
